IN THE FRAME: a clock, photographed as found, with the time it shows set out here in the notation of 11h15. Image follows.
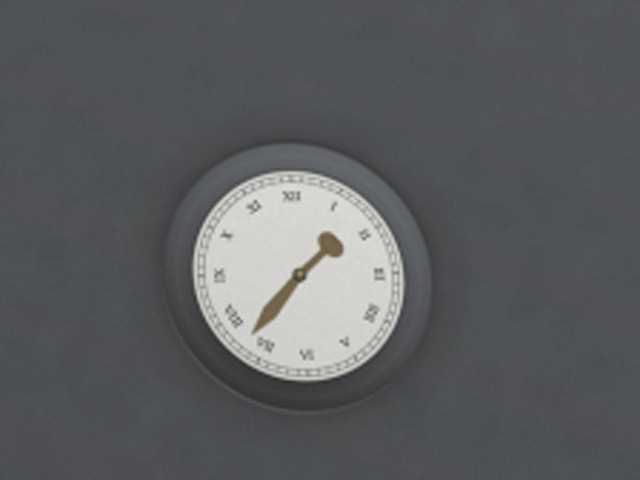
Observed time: 1h37
